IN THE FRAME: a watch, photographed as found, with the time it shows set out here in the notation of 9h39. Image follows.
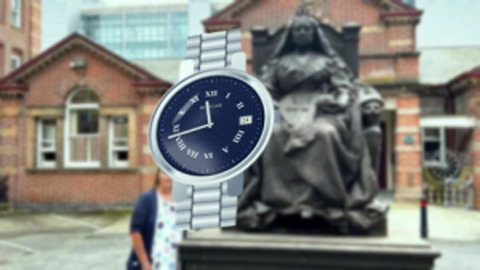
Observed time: 11h43
